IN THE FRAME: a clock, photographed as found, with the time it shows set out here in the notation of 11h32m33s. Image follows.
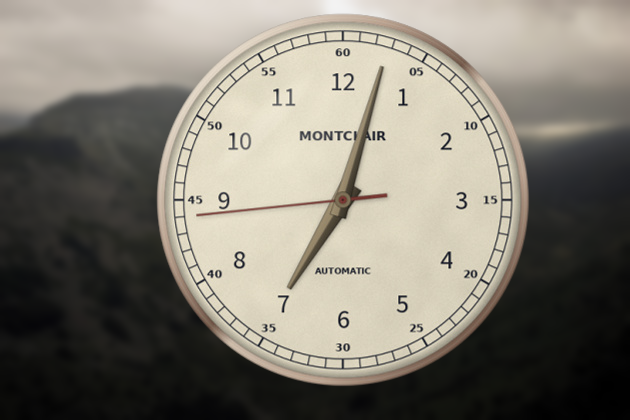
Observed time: 7h02m44s
